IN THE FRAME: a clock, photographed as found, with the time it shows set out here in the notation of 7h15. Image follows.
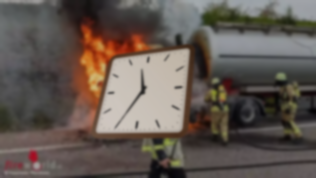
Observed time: 11h35
